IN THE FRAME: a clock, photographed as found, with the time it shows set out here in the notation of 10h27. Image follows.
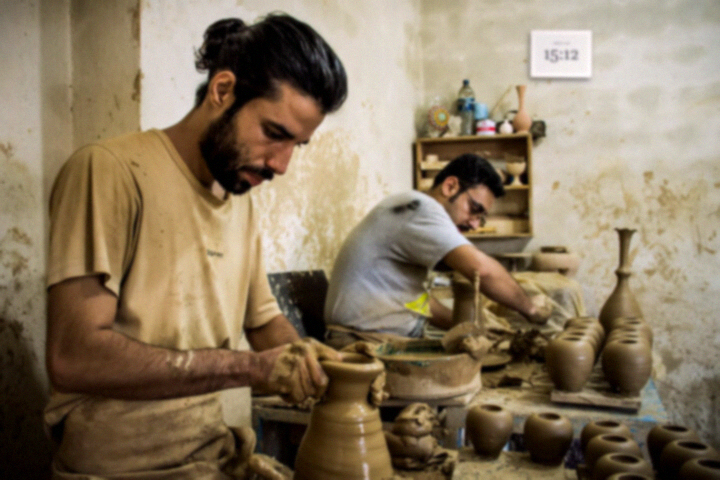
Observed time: 15h12
